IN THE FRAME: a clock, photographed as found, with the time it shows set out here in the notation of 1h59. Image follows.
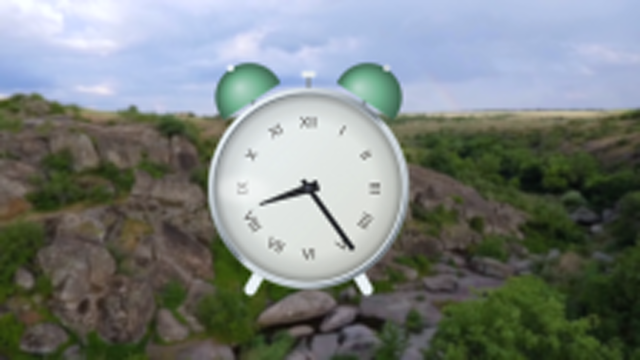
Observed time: 8h24
